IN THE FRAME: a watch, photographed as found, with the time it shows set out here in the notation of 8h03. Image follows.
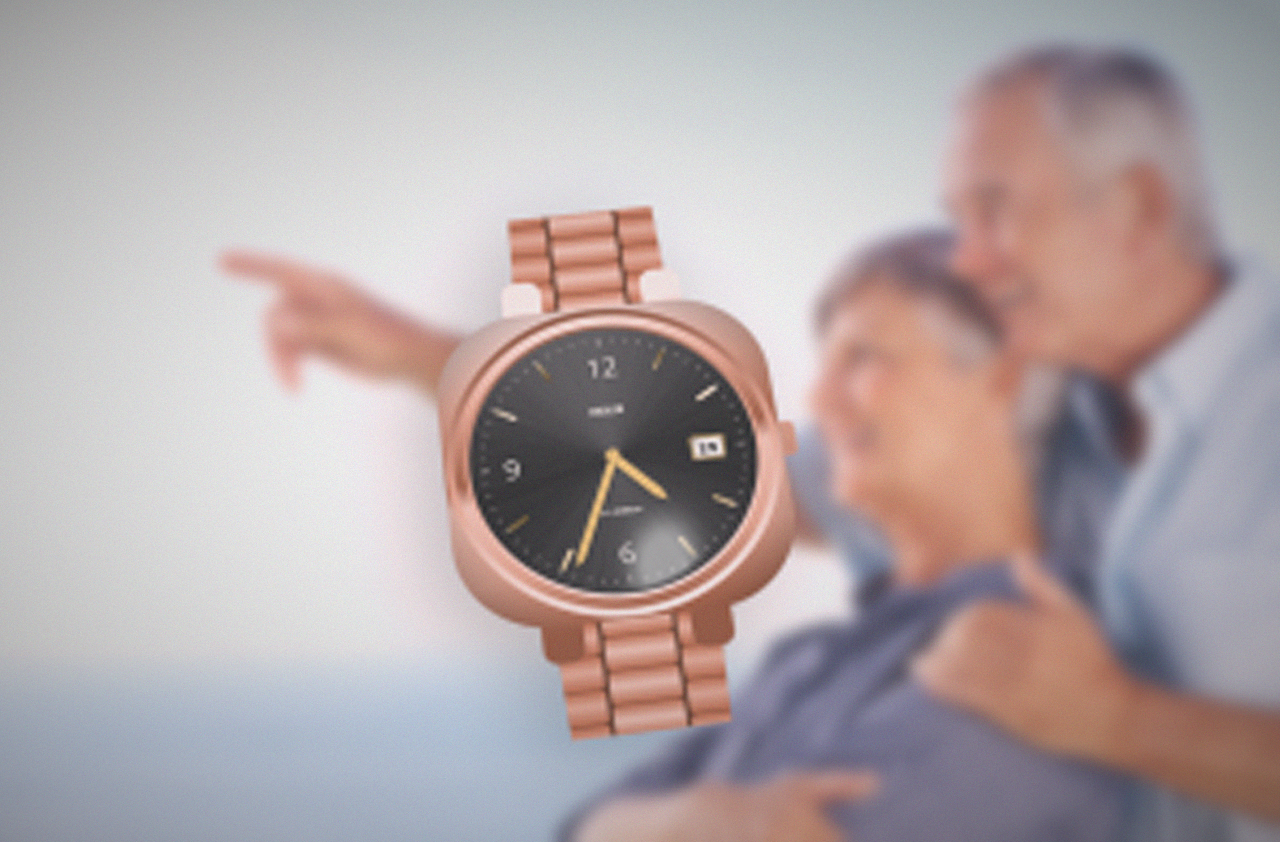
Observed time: 4h34
